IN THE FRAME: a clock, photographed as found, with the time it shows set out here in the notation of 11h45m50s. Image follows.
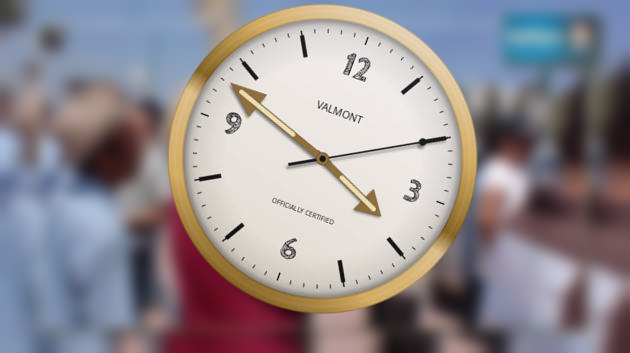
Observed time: 3h48m10s
